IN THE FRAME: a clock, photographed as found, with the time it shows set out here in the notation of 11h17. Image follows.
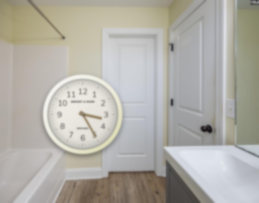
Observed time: 3h25
